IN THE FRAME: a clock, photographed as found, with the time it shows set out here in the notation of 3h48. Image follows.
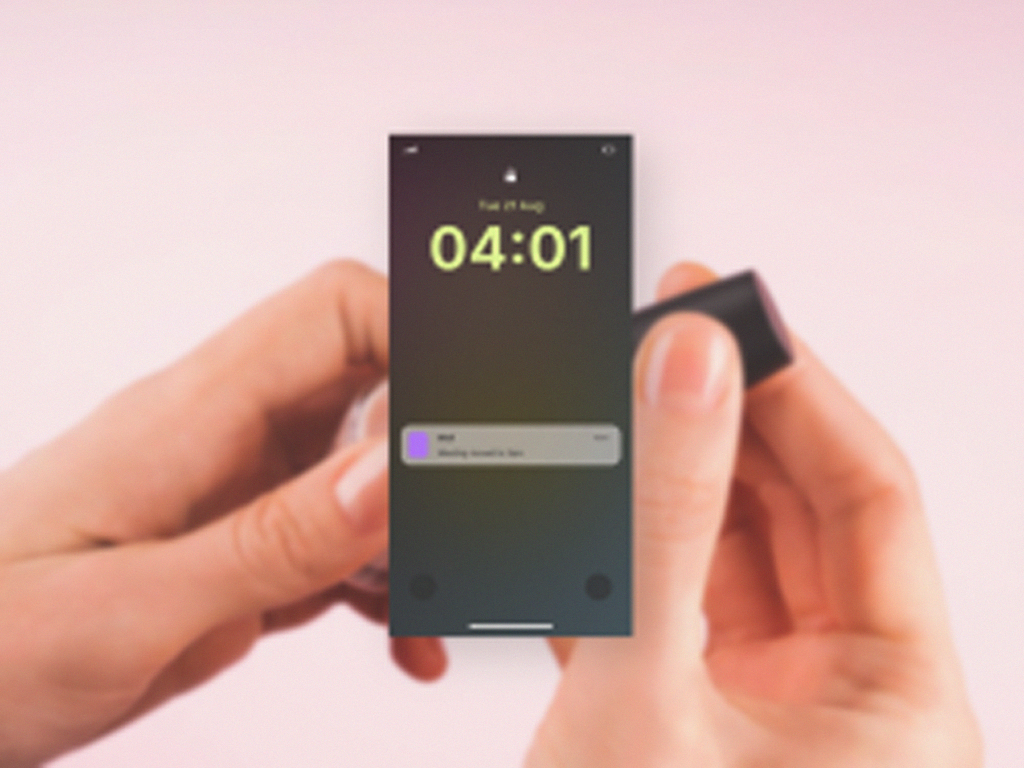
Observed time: 4h01
